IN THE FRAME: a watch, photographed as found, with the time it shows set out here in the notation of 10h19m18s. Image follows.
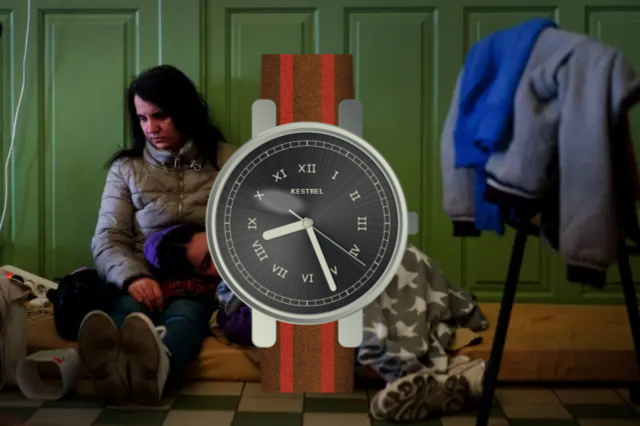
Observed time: 8h26m21s
